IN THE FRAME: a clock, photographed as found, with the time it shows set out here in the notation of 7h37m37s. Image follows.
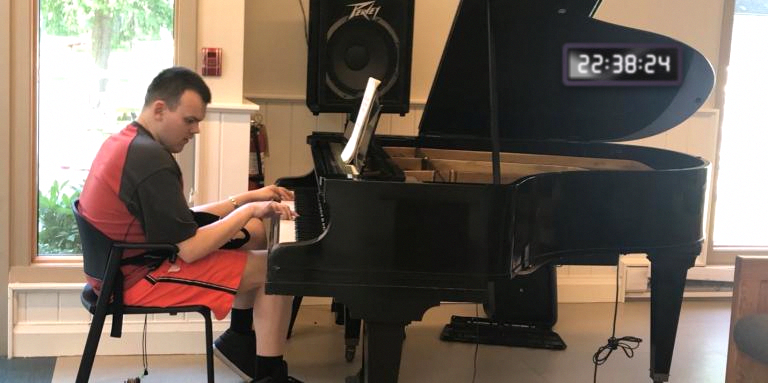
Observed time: 22h38m24s
